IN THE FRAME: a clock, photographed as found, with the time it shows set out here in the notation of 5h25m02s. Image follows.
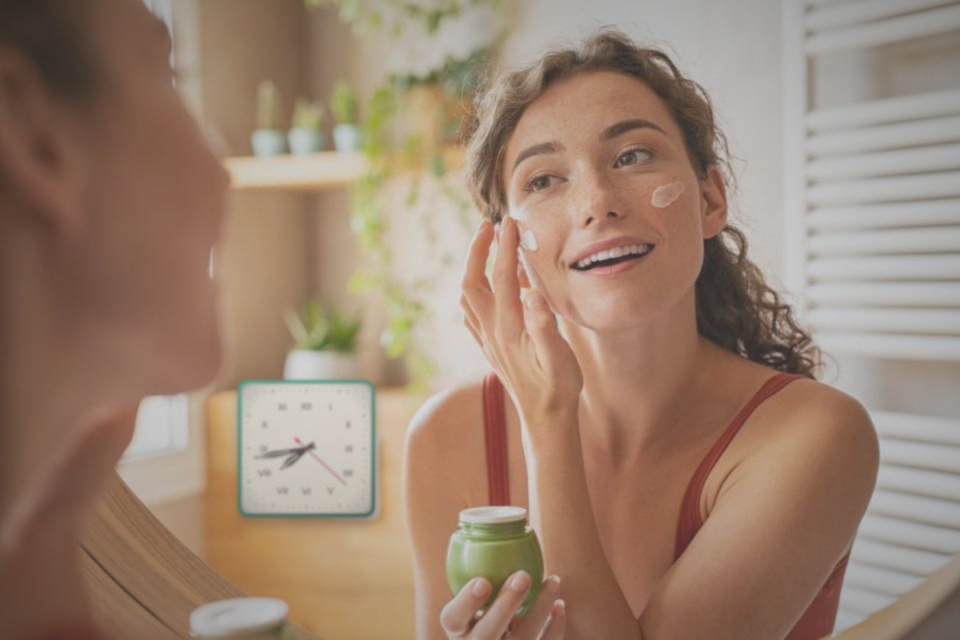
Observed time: 7h43m22s
